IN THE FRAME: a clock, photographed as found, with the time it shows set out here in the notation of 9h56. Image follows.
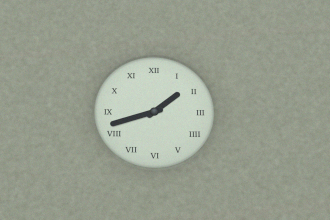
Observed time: 1h42
